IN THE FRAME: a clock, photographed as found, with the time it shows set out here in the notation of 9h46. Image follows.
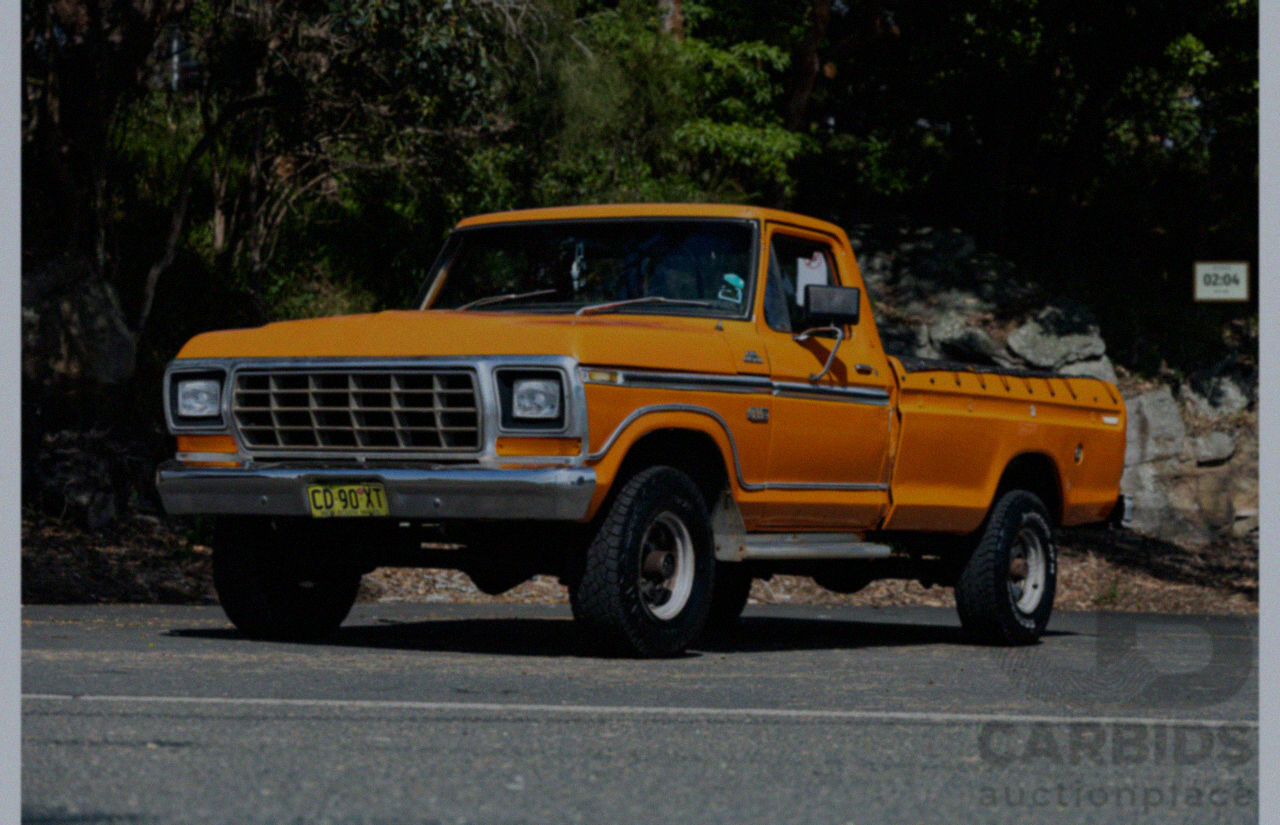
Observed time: 2h04
